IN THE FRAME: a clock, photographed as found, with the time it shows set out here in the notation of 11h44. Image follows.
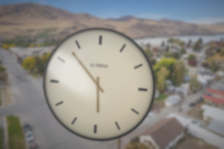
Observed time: 5h53
